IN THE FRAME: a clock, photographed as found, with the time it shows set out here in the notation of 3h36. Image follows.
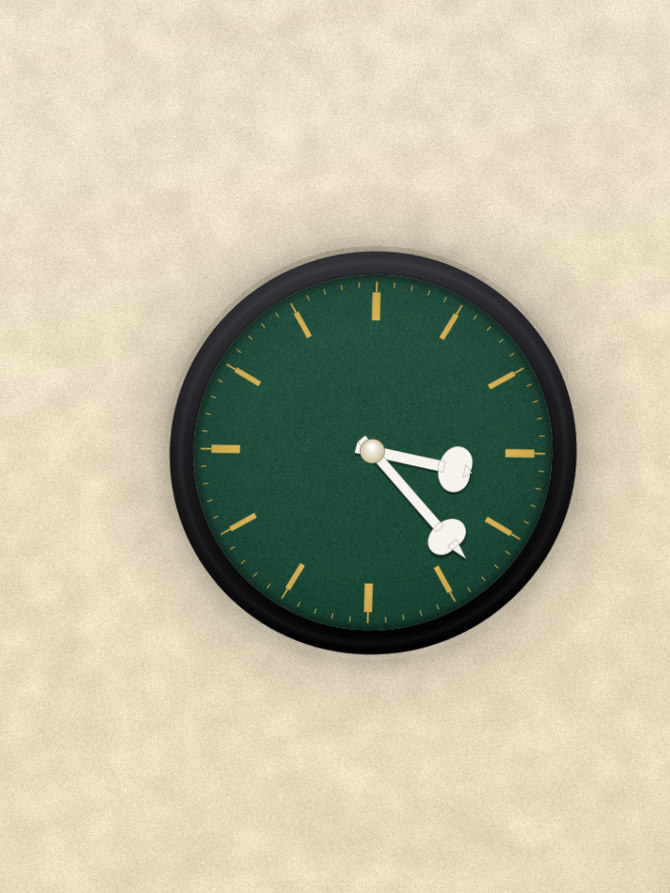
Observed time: 3h23
